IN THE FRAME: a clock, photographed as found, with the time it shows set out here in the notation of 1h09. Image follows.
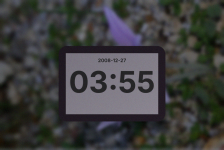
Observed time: 3h55
